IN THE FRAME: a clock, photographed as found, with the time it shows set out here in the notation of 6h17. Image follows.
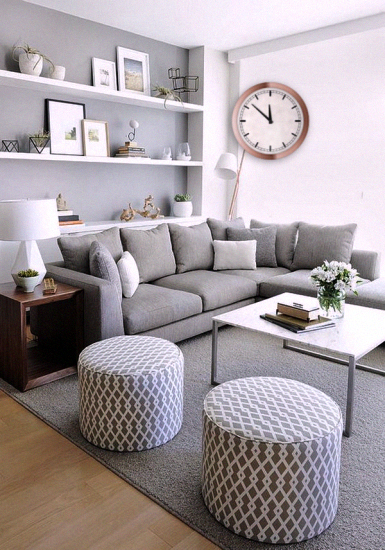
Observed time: 11h52
